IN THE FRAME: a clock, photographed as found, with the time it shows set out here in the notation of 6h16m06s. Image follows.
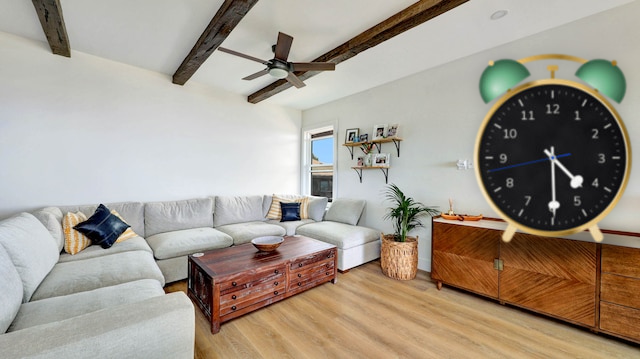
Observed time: 4h29m43s
